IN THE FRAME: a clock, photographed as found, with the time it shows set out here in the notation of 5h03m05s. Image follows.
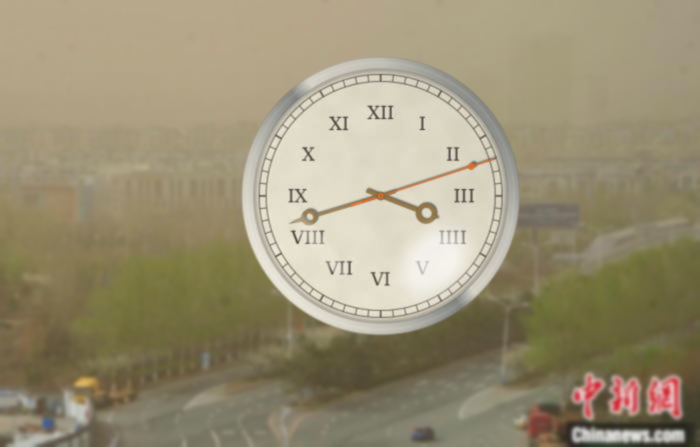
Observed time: 3h42m12s
